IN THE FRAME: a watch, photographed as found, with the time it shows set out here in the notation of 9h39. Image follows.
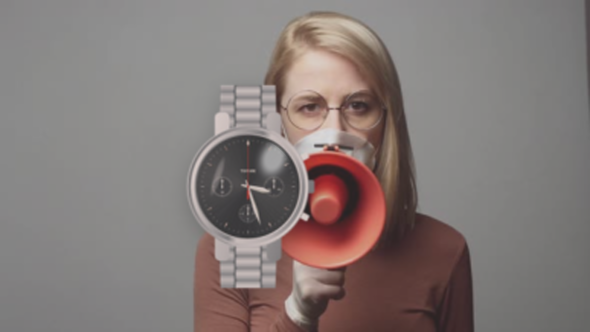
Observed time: 3h27
